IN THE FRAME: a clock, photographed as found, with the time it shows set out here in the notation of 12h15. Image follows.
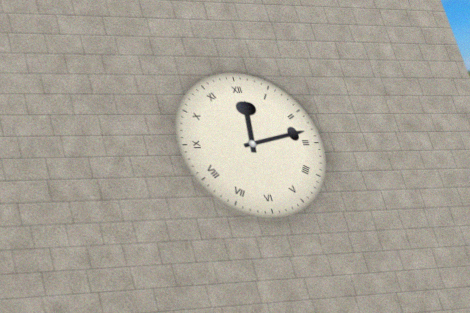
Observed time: 12h13
